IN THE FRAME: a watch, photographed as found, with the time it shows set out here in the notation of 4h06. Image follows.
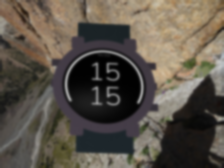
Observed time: 15h15
